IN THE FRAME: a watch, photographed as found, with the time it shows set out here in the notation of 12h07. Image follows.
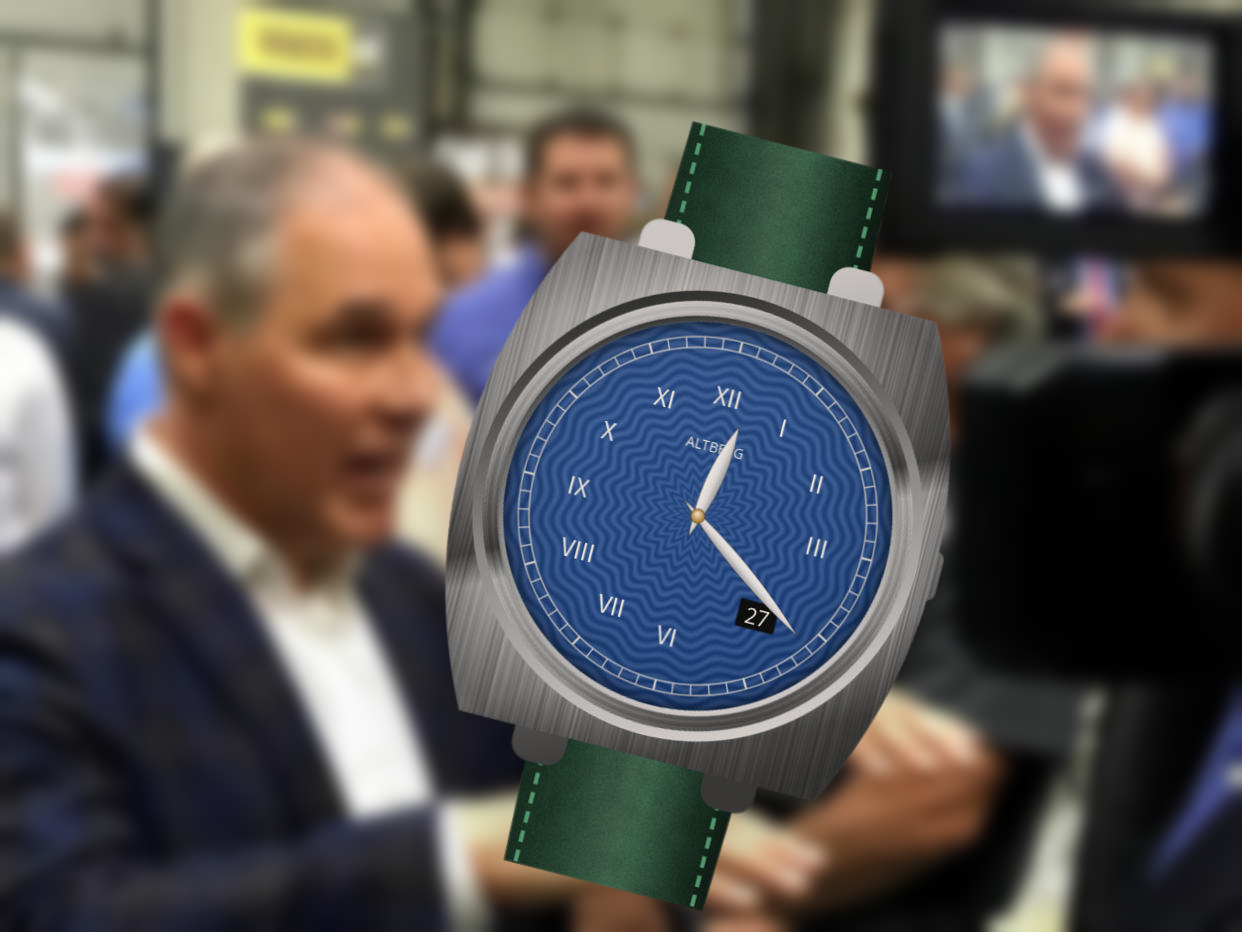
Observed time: 12h21
